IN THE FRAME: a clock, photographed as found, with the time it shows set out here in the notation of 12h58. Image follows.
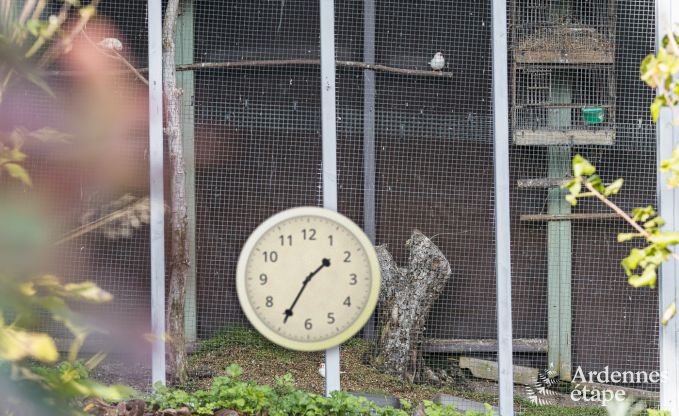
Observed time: 1h35
